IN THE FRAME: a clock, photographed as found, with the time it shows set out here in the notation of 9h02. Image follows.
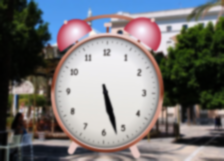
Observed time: 5h27
